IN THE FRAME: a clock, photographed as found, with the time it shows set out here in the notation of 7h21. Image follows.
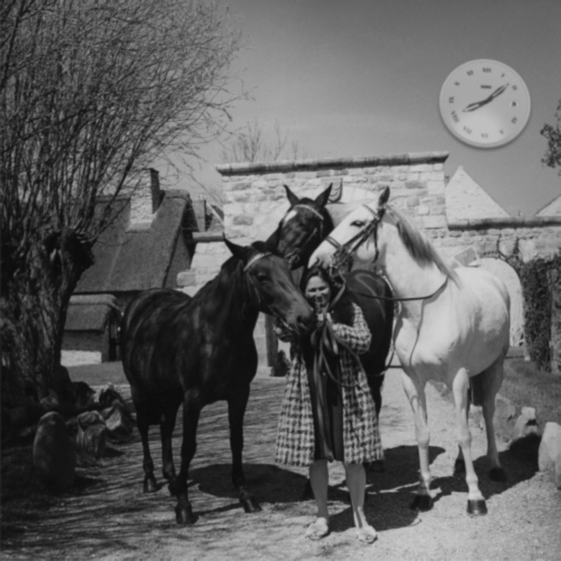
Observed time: 8h08
